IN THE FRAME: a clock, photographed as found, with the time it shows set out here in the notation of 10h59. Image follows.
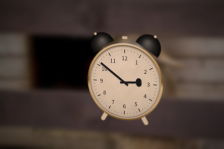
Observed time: 2h51
